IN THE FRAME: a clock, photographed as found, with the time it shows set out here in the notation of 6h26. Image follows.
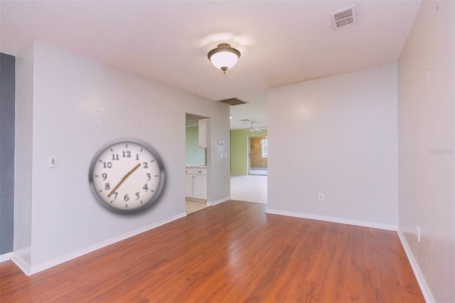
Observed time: 1h37
